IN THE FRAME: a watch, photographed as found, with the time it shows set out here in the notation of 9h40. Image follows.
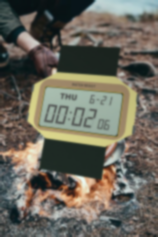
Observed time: 0h02
